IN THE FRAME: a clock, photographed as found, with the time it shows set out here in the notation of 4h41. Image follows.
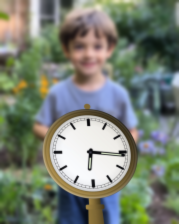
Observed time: 6h16
